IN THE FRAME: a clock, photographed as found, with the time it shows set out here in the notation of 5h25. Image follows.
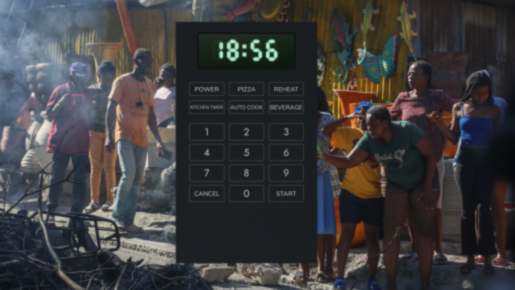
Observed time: 18h56
